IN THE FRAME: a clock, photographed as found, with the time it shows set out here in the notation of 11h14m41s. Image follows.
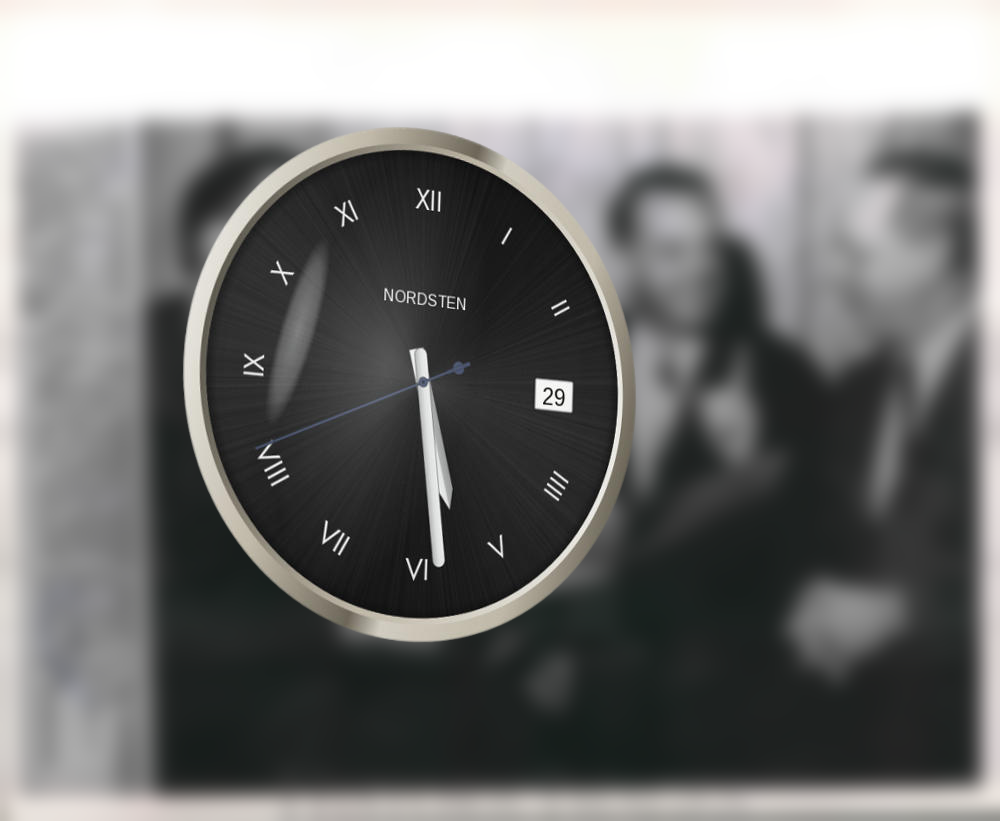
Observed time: 5h28m41s
